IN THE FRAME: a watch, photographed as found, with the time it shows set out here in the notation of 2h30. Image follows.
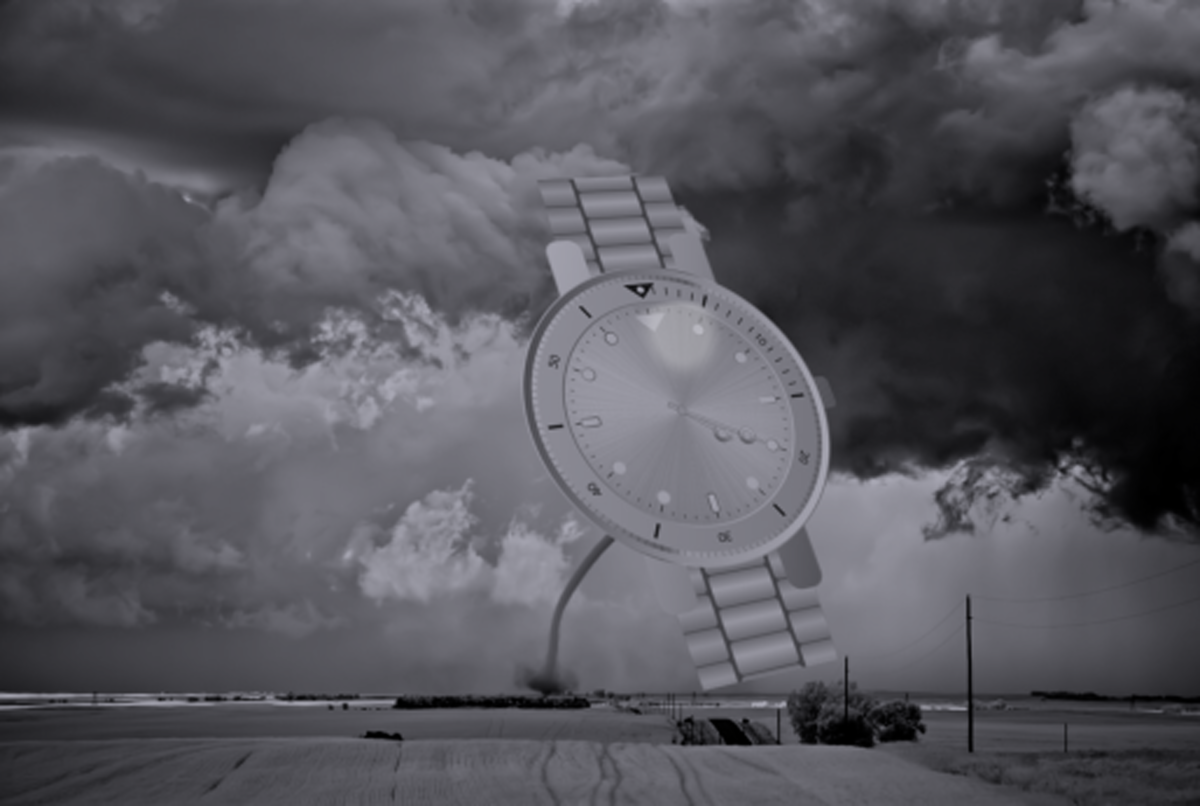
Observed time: 4h20
